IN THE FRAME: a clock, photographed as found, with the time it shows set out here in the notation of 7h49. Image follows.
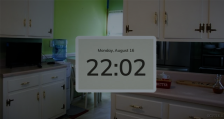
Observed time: 22h02
